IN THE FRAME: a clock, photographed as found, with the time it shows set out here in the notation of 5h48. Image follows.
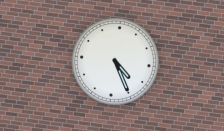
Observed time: 4h25
